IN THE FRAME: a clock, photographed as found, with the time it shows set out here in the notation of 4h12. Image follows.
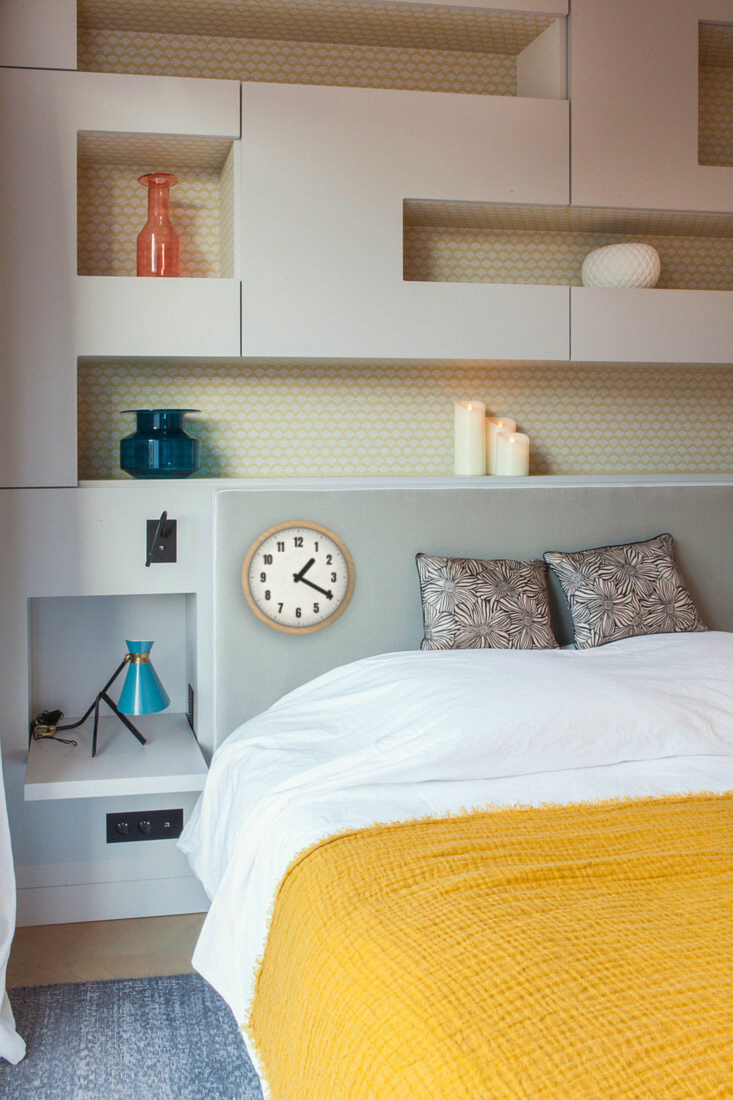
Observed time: 1h20
